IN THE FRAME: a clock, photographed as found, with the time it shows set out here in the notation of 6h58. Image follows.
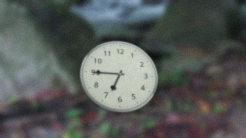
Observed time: 6h45
